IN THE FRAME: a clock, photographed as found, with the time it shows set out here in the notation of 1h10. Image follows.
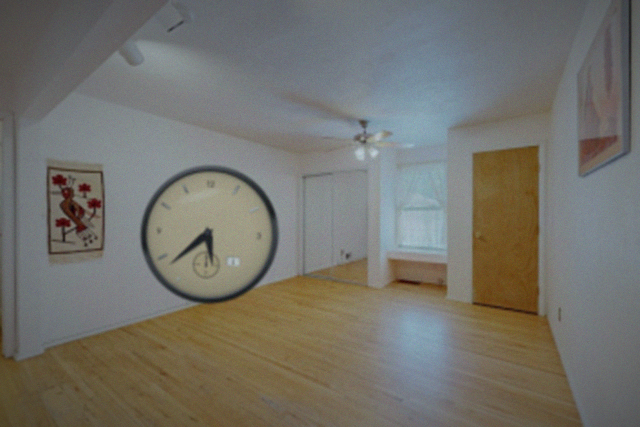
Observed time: 5h38
